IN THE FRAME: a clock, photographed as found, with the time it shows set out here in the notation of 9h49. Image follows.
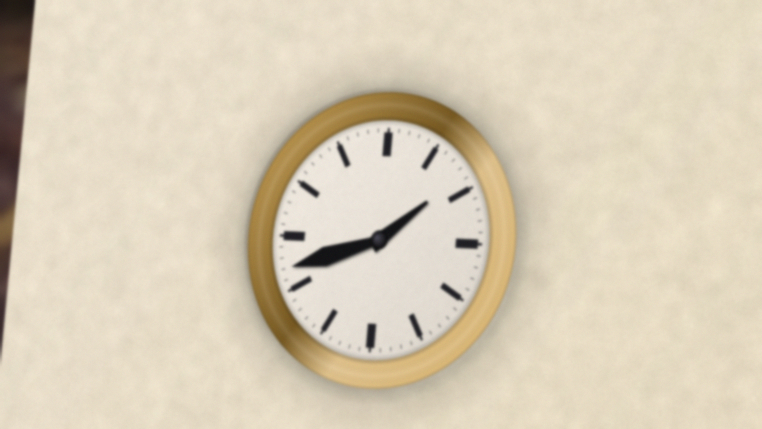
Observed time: 1h42
